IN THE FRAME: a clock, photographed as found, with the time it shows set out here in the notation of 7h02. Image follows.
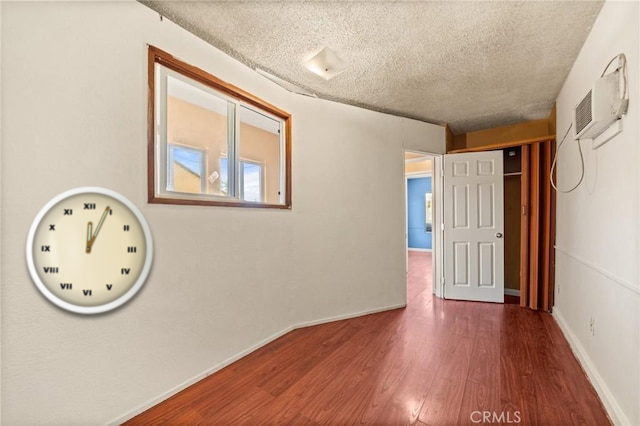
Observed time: 12h04
